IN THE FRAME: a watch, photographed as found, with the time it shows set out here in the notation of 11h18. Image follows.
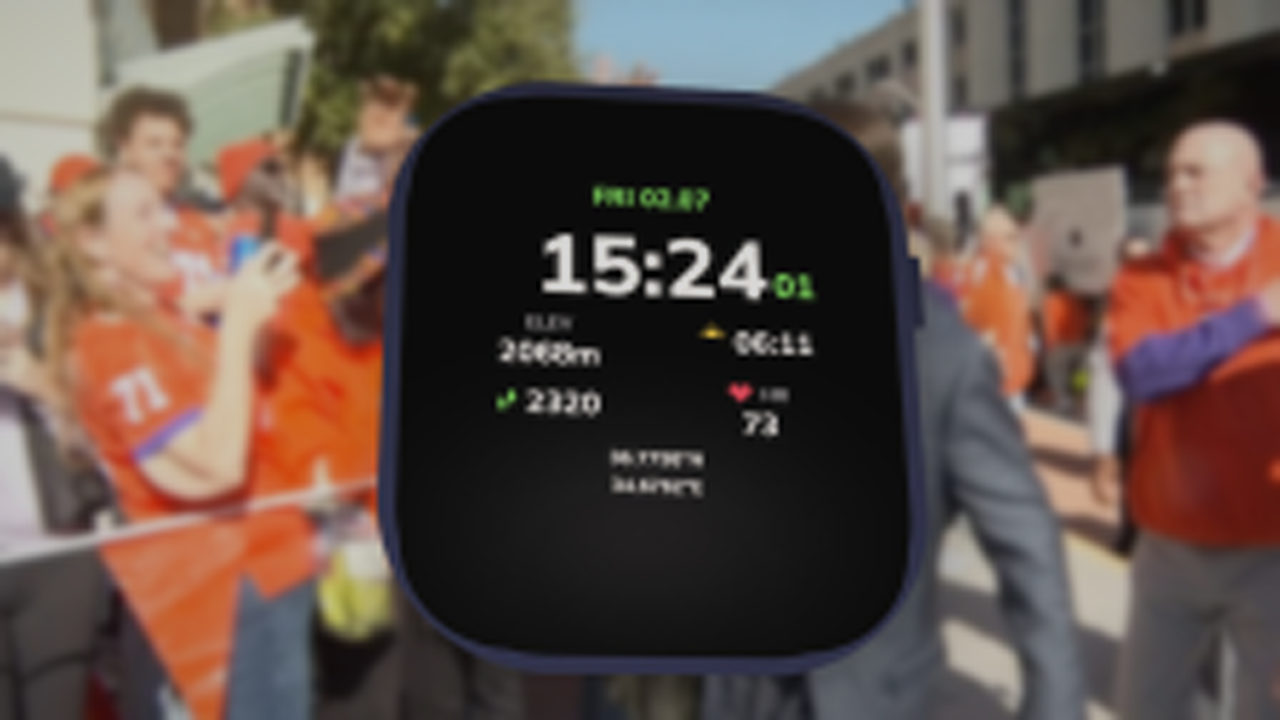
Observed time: 15h24
